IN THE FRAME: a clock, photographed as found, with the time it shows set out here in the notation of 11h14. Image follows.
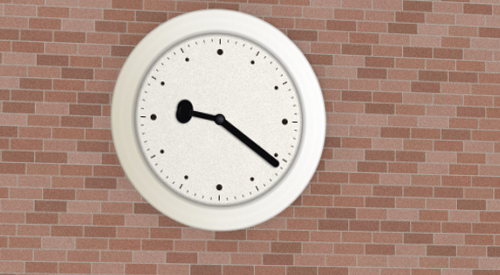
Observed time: 9h21
